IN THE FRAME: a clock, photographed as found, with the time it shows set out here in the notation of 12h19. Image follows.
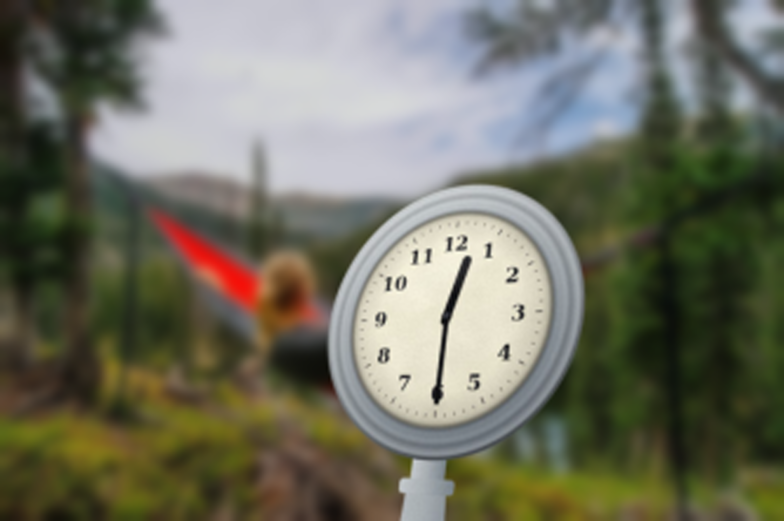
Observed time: 12h30
